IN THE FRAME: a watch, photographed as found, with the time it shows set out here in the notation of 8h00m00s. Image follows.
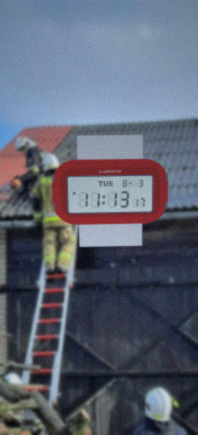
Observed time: 11h13m17s
